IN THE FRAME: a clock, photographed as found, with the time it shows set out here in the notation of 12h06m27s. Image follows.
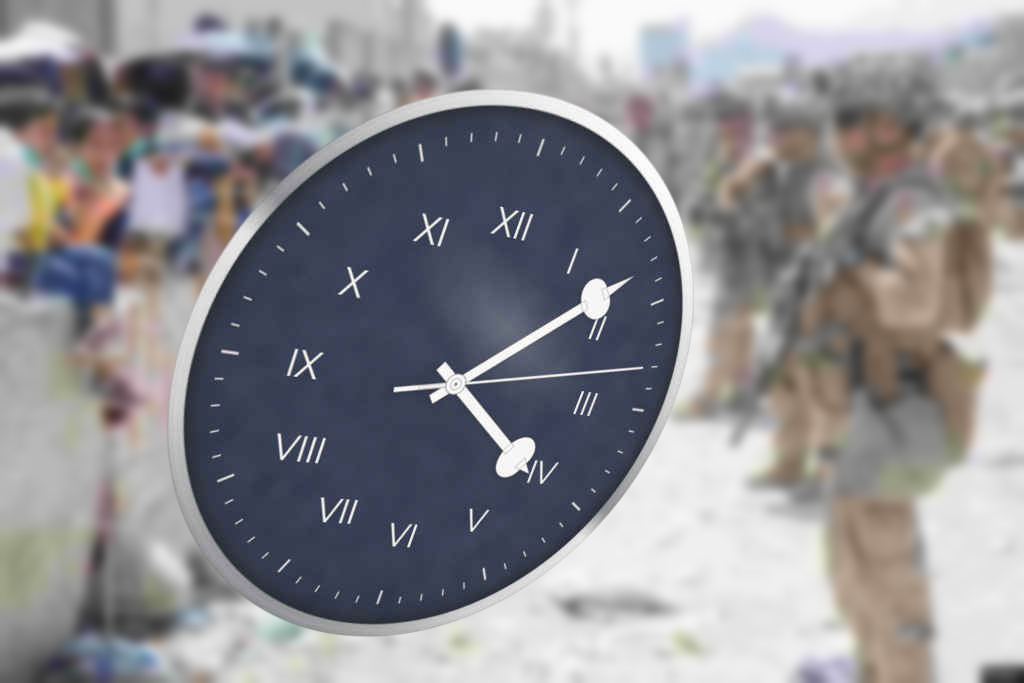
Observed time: 4h08m13s
